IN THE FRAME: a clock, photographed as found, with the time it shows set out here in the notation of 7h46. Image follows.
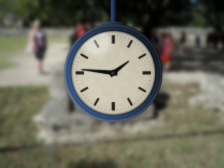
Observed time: 1h46
